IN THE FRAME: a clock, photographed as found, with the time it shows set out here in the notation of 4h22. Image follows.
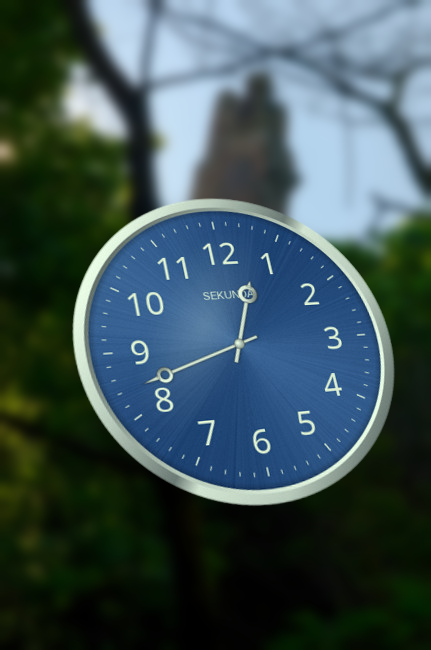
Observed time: 12h42
